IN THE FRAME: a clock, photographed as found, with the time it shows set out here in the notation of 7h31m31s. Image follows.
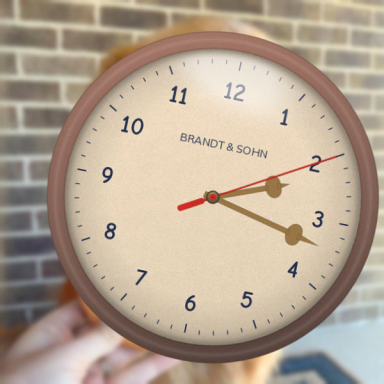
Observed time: 2h17m10s
